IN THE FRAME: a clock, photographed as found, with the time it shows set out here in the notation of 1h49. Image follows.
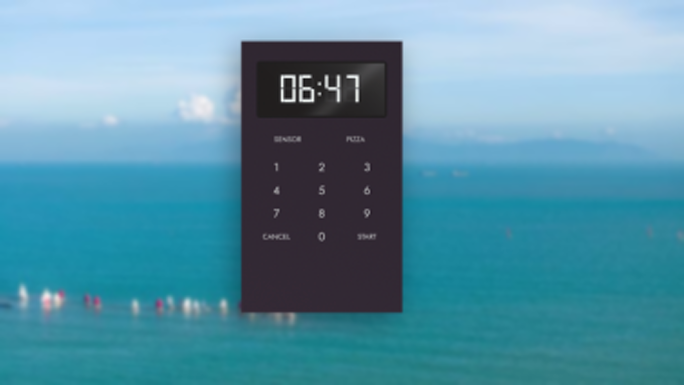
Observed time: 6h47
